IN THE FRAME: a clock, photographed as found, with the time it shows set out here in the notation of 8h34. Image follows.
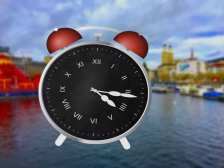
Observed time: 4h16
